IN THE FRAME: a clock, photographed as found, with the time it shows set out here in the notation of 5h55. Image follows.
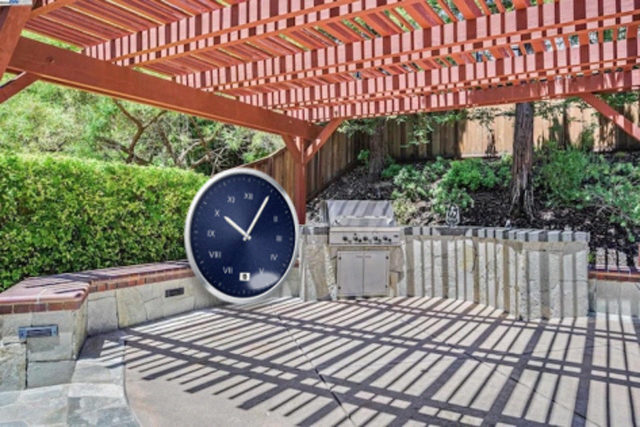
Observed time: 10h05
